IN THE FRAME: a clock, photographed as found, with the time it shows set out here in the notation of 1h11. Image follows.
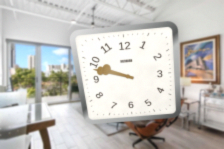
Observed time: 9h48
